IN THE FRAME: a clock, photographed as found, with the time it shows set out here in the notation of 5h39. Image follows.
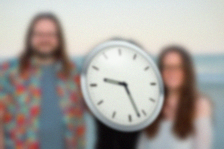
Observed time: 9h27
